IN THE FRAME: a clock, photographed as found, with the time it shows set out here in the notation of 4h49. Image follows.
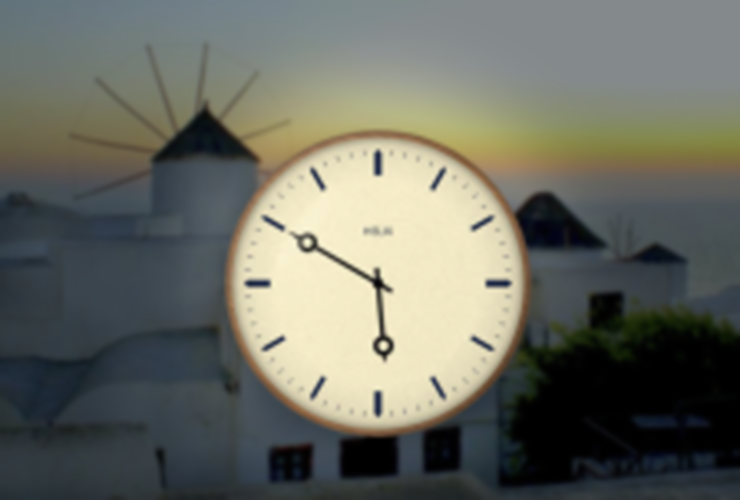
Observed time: 5h50
